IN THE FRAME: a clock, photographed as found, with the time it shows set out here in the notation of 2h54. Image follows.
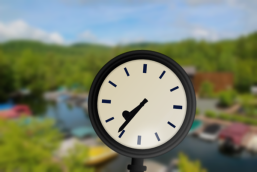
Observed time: 7h36
